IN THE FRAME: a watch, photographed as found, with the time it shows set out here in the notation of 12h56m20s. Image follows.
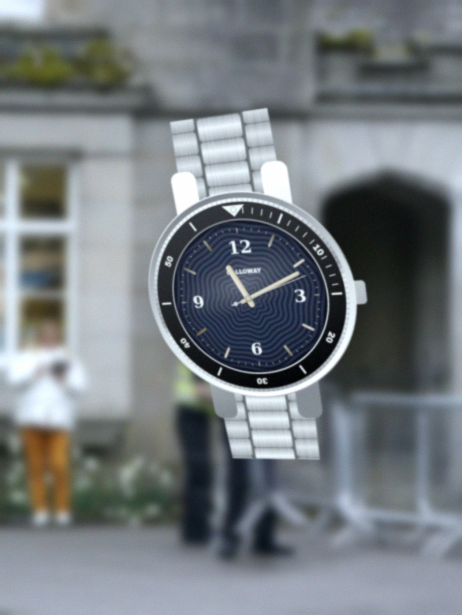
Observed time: 11h11m12s
